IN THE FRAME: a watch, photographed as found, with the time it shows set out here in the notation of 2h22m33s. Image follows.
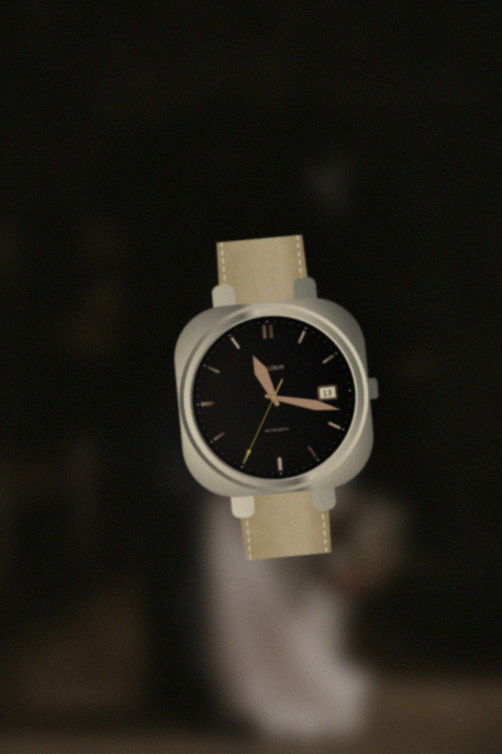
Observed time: 11h17m35s
